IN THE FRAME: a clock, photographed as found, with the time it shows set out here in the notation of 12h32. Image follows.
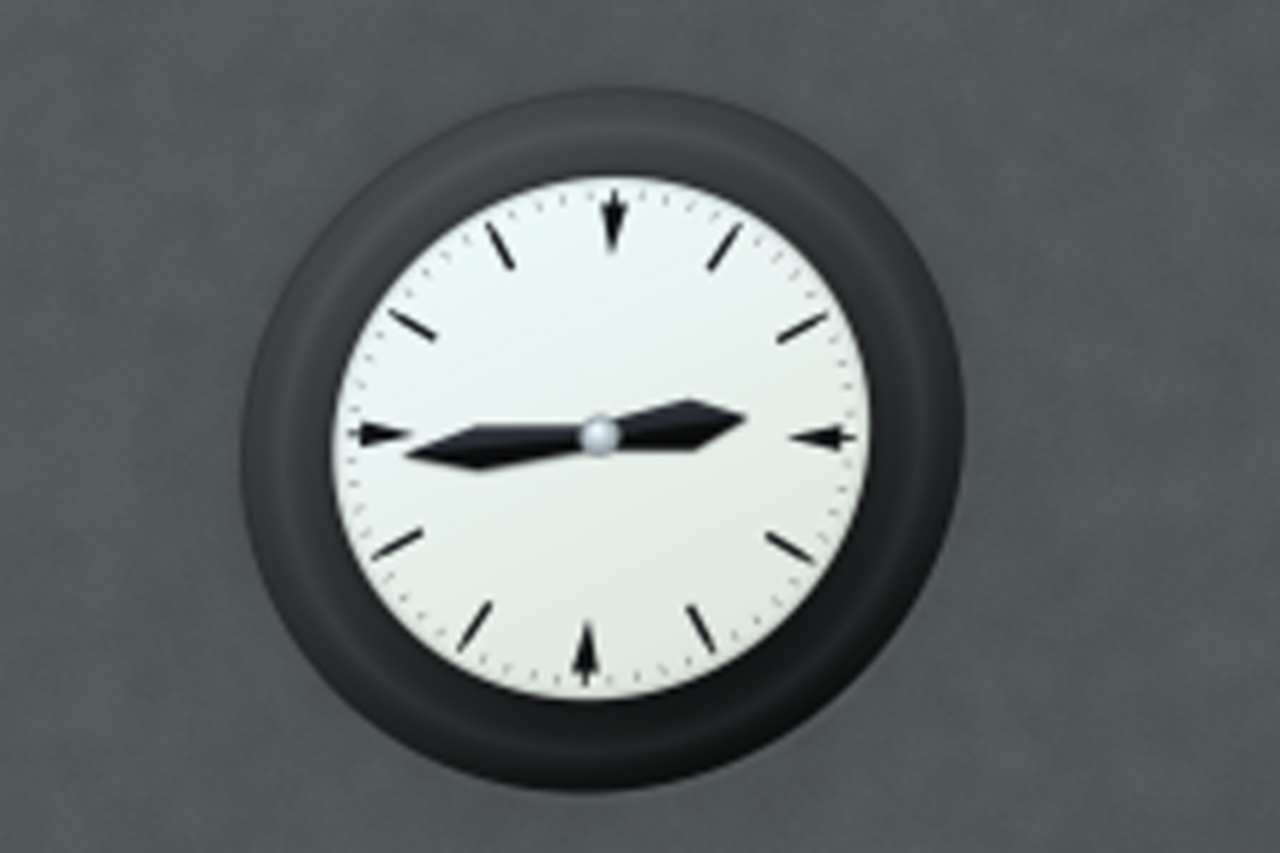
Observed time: 2h44
